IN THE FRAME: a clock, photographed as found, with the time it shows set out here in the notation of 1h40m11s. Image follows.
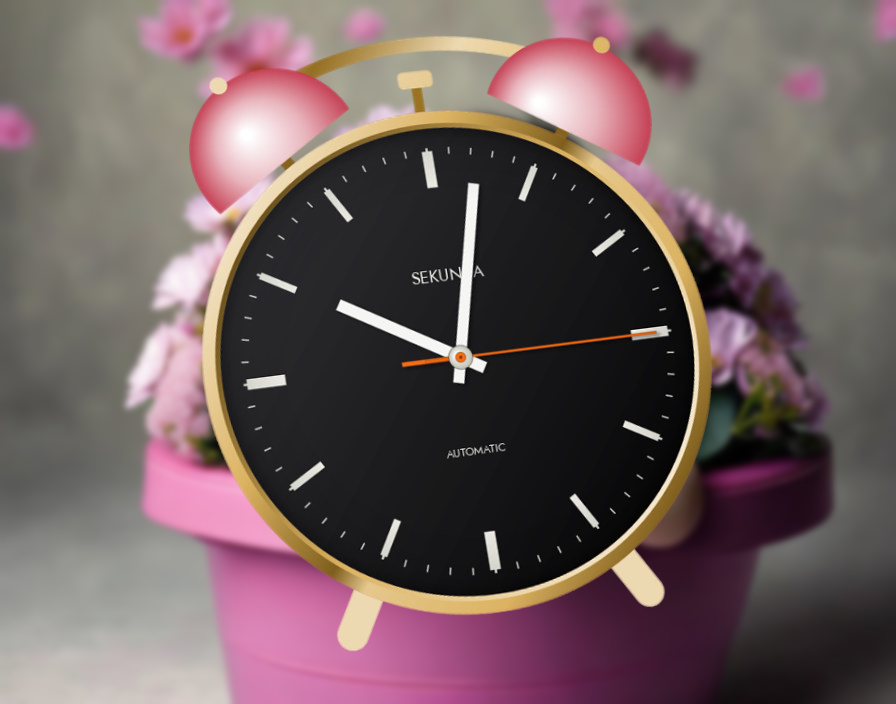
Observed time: 10h02m15s
